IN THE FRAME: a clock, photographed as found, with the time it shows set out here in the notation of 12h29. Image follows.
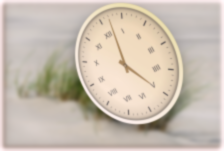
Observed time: 5h02
